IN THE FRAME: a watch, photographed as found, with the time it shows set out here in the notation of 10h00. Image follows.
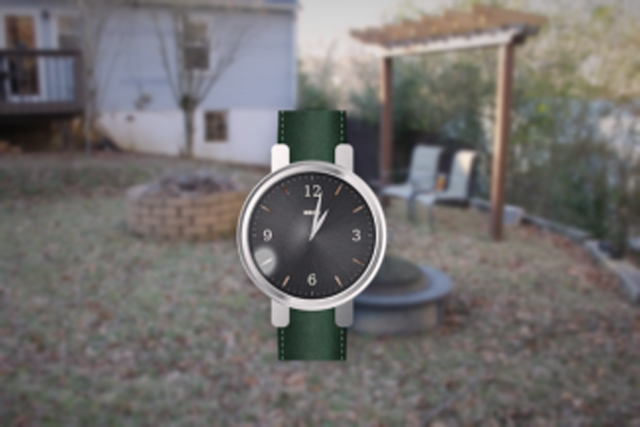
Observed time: 1h02
